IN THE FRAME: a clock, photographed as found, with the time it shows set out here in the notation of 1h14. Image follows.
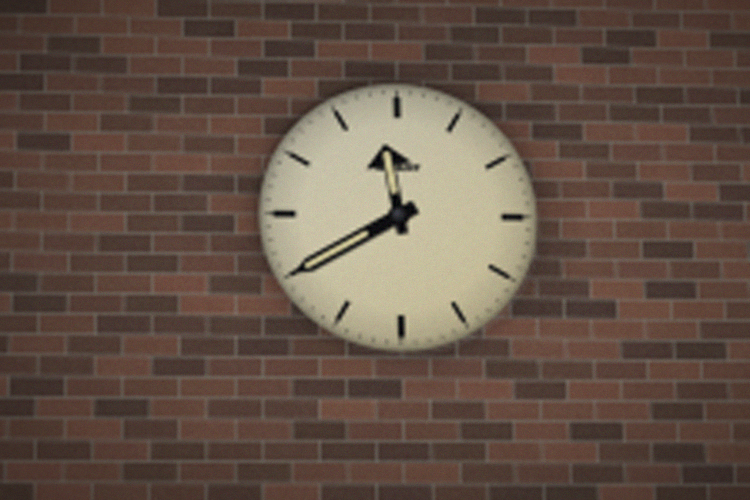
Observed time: 11h40
